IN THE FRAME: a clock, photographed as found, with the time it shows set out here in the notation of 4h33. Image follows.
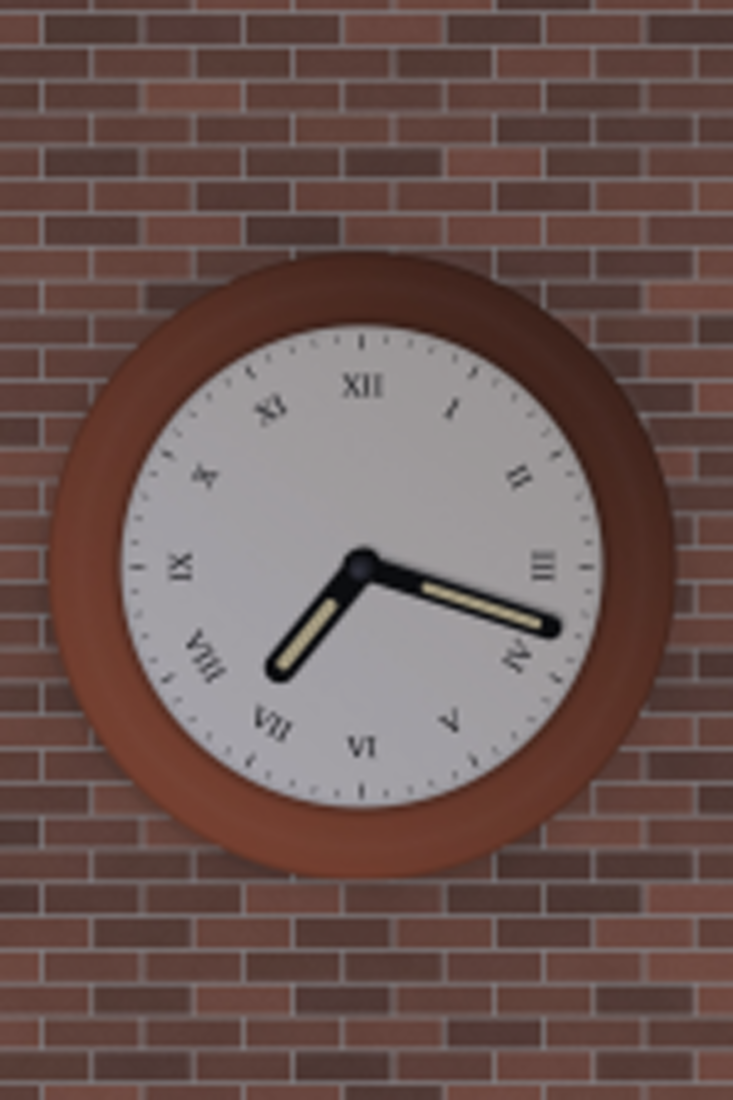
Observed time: 7h18
